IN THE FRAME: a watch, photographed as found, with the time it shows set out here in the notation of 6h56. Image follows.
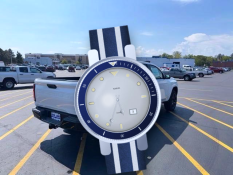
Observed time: 5h34
